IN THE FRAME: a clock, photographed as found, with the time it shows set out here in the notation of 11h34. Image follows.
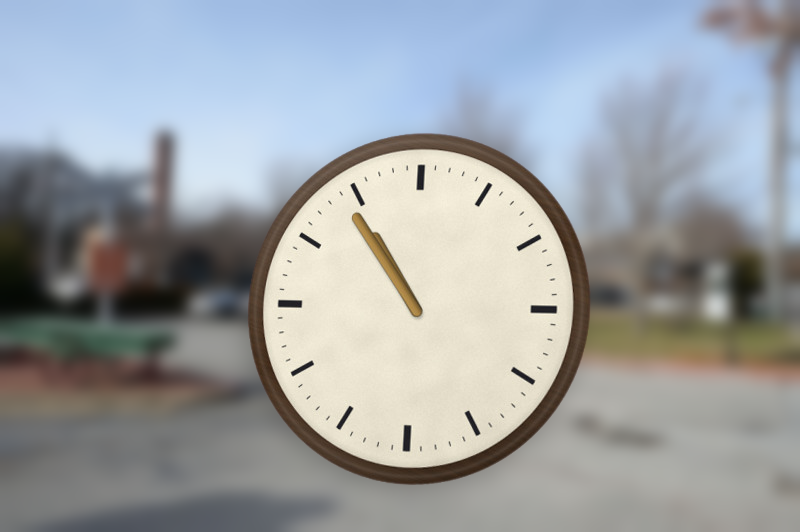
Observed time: 10h54
